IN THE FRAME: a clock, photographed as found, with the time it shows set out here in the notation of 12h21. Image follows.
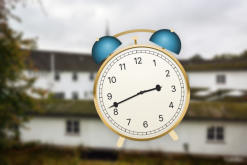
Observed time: 2h42
